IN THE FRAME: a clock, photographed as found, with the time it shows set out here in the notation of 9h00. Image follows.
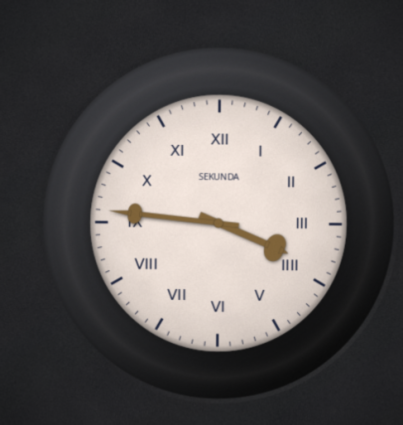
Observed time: 3h46
